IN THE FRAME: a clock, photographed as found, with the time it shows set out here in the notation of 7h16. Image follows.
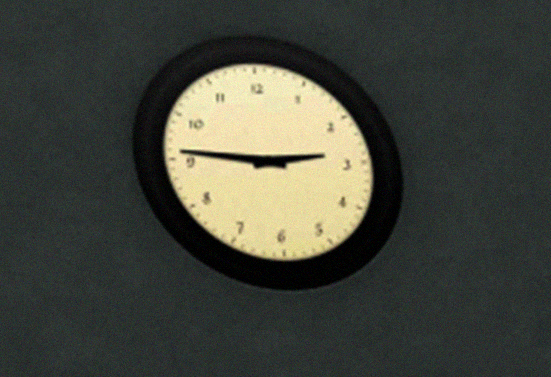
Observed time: 2h46
